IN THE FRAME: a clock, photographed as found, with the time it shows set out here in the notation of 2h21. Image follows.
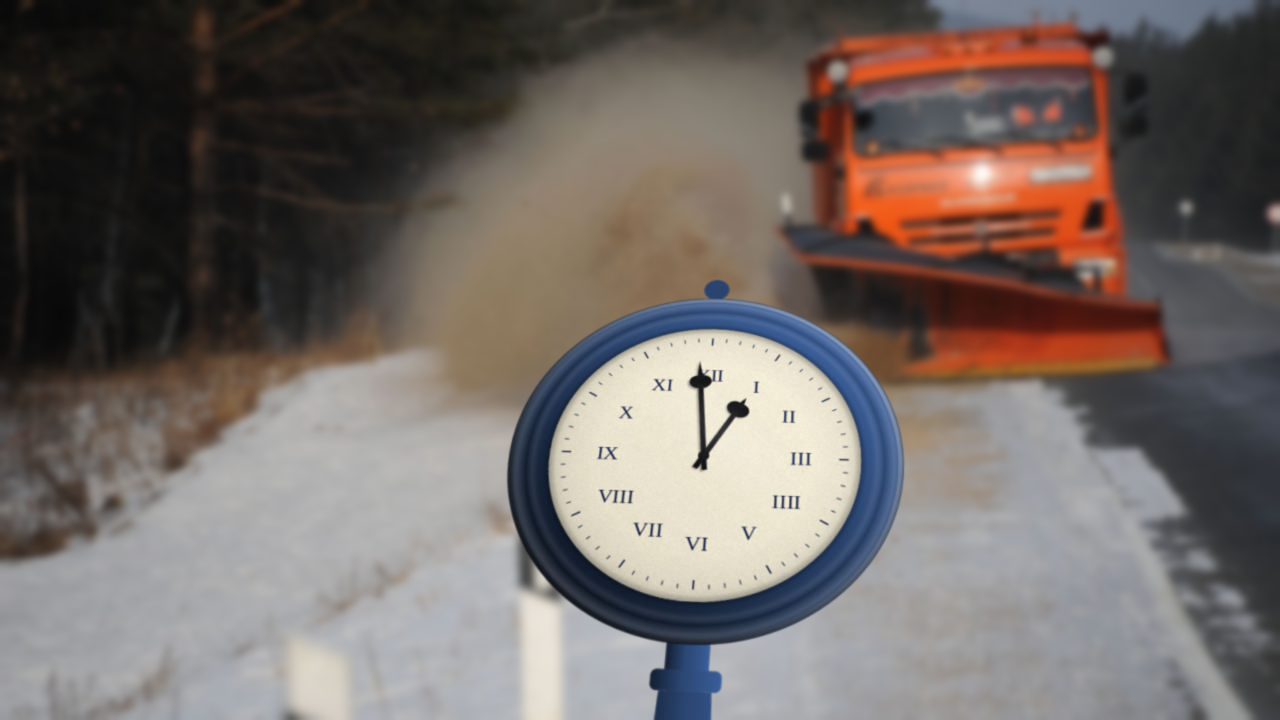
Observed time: 12h59
